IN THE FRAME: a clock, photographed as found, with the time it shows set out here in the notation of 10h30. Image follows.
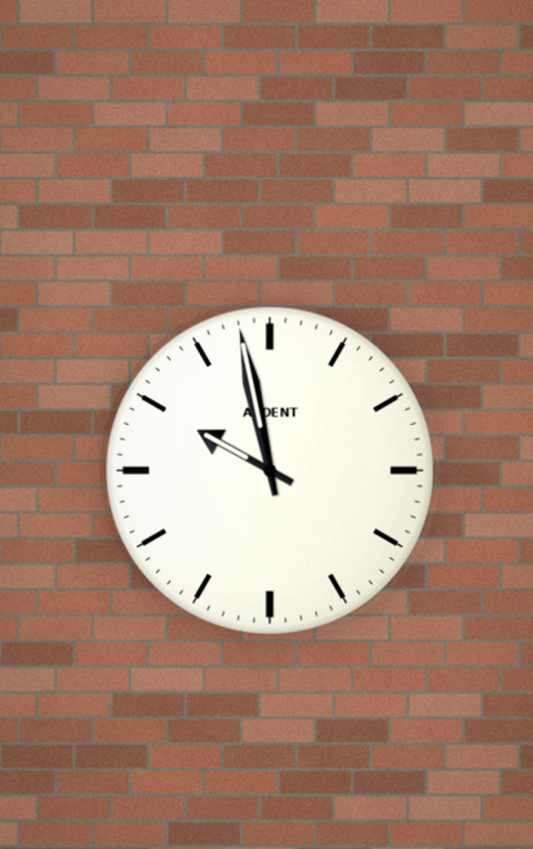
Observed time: 9h58
